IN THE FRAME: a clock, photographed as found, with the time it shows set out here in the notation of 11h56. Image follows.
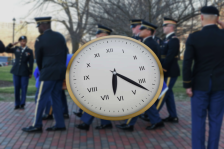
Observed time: 6h22
